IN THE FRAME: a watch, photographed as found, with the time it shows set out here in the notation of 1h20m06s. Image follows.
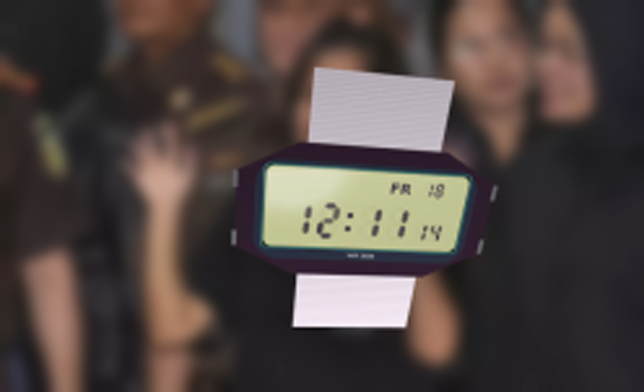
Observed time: 12h11m14s
